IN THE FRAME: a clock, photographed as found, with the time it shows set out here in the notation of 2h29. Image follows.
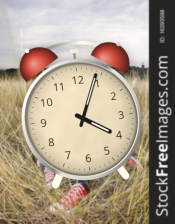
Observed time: 4h04
